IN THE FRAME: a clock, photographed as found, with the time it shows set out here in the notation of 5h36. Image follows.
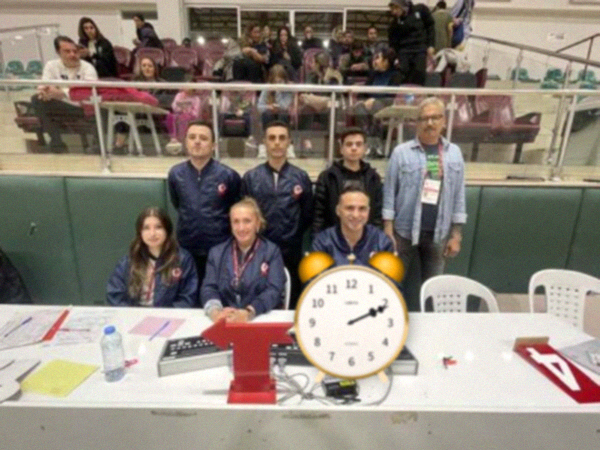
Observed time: 2h11
